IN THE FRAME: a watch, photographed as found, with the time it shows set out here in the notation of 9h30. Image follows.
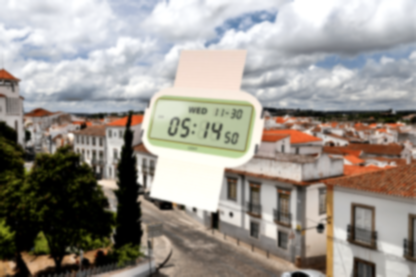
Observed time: 5h14
